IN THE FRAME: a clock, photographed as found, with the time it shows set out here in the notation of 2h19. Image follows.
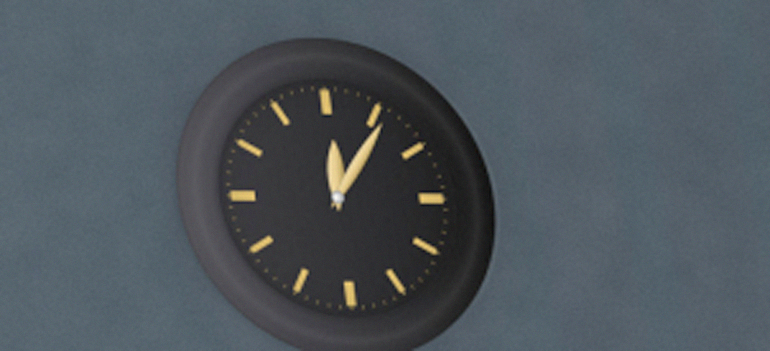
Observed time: 12h06
